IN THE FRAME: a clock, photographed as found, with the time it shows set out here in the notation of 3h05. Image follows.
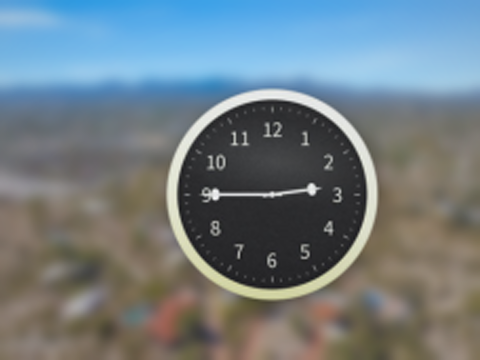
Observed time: 2h45
